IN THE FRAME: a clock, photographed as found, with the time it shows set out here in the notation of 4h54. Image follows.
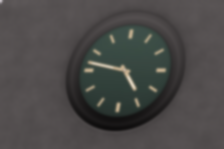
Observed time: 4h47
